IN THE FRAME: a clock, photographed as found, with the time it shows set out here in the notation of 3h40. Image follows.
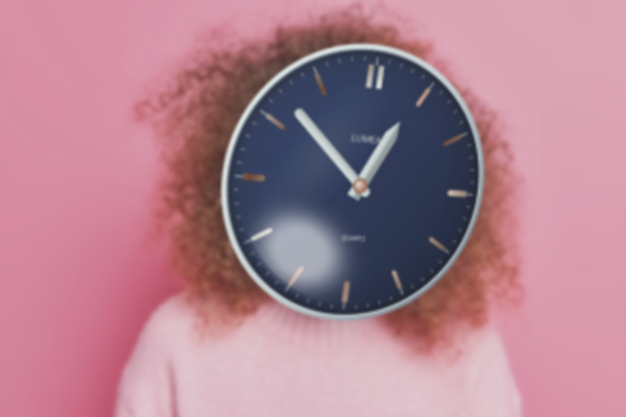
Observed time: 12h52
